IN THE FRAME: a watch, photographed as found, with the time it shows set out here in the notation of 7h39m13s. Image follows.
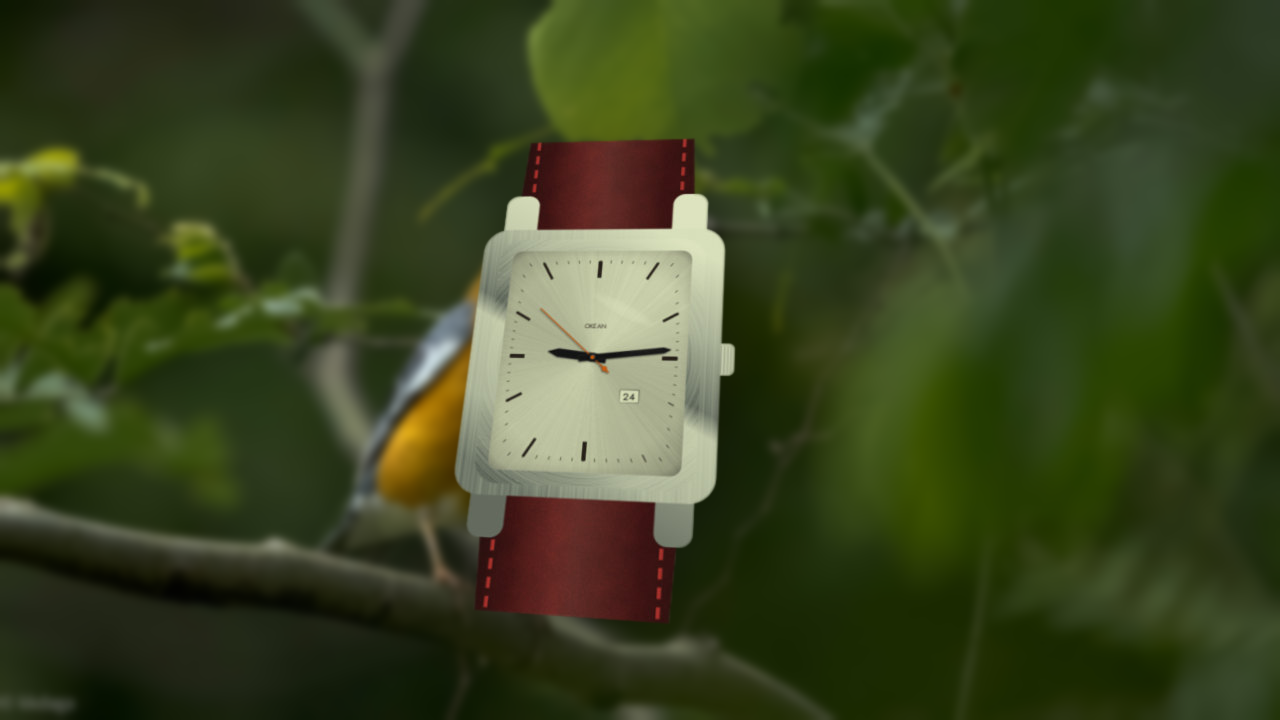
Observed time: 9h13m52s
